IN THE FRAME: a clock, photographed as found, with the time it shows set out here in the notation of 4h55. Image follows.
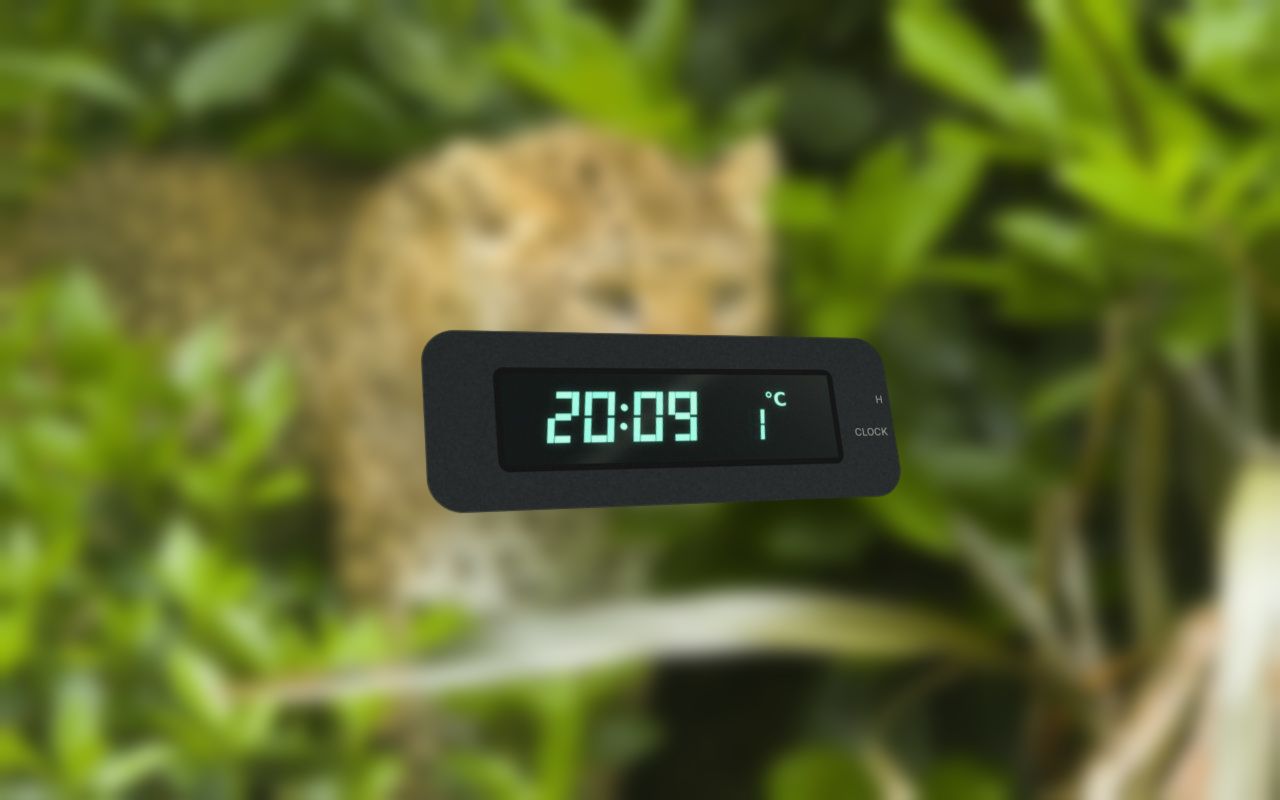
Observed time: 20h09
